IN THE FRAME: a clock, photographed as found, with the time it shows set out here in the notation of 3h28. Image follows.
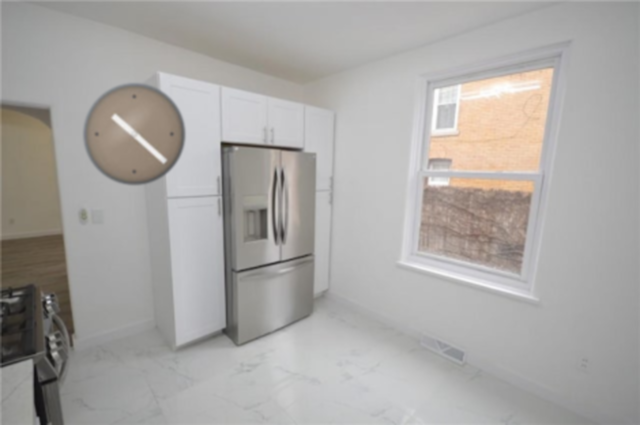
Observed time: 10h22
